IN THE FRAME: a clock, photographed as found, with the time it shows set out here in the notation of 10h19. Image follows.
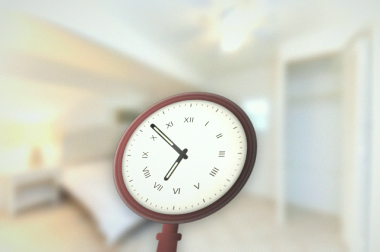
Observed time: 6h52
